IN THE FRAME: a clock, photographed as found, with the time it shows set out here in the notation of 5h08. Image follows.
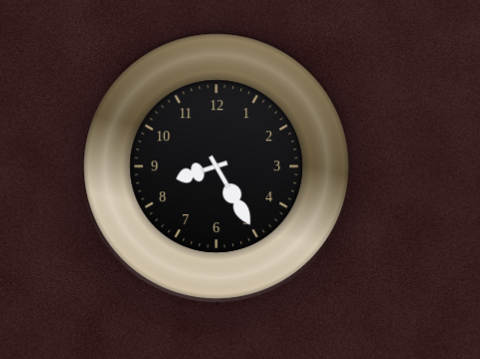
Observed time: 8h25
